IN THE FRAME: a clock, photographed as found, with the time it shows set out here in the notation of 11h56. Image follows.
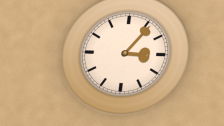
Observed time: 3h06
